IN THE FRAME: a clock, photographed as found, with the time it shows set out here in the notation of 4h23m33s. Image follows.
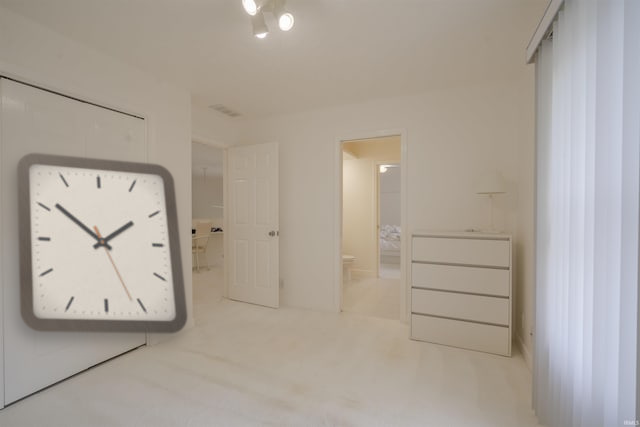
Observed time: 1h51m26s
